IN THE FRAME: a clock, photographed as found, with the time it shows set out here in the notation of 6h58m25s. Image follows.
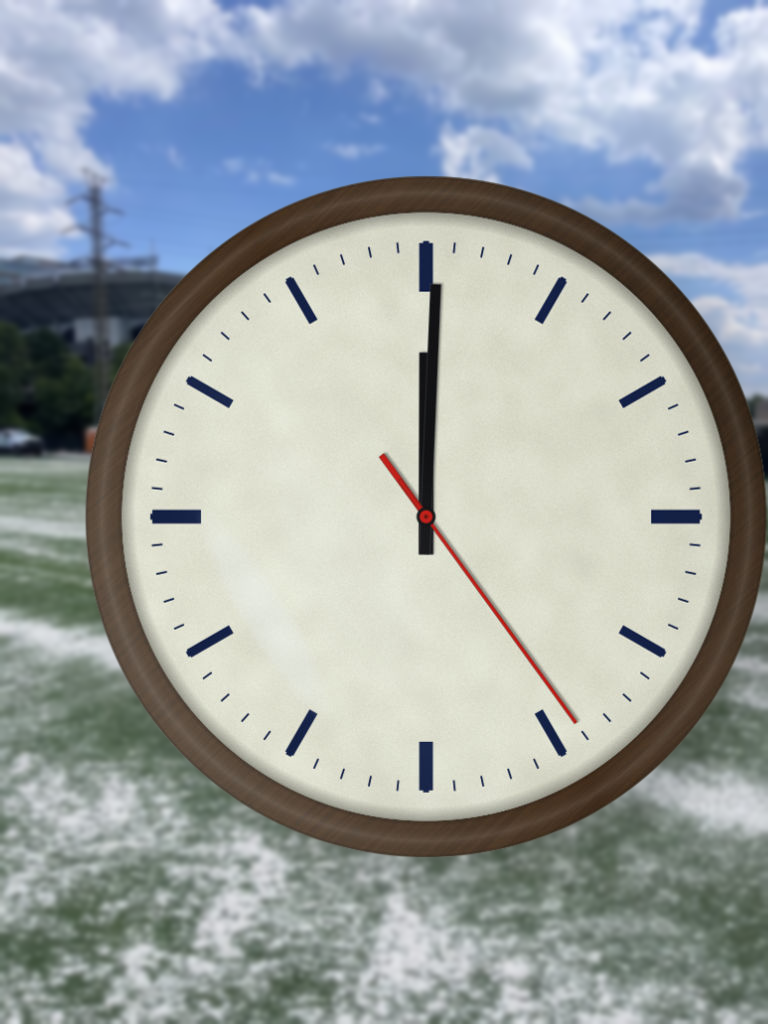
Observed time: 12h00m24s
